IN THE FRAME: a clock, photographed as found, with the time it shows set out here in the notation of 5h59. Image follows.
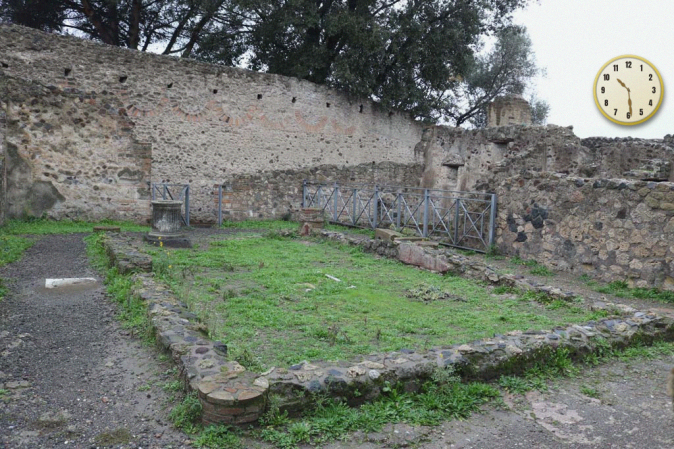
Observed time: 10h29
